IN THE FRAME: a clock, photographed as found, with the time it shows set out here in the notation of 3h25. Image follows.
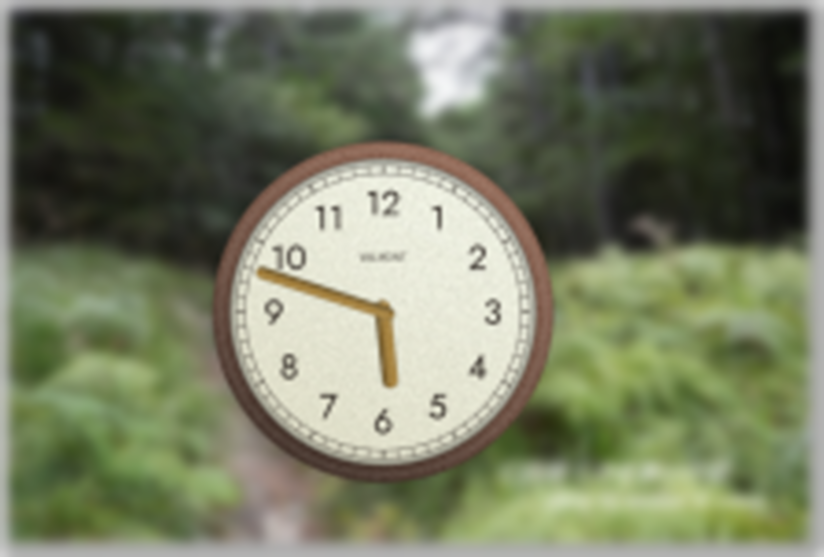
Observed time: 5h48
